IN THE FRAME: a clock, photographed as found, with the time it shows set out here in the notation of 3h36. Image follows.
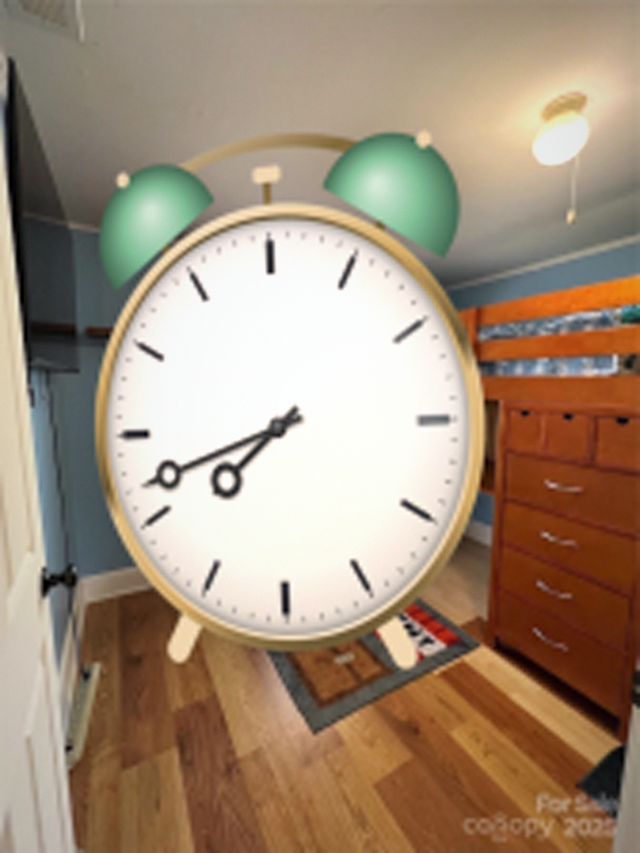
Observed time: 7h42
